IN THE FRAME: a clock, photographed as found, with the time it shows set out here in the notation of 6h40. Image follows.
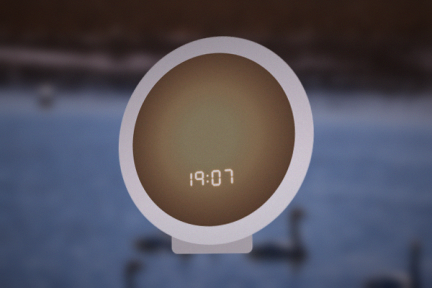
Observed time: 19h07
